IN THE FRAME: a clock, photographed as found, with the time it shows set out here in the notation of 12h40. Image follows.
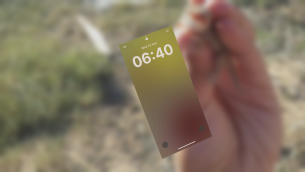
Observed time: 6h40
